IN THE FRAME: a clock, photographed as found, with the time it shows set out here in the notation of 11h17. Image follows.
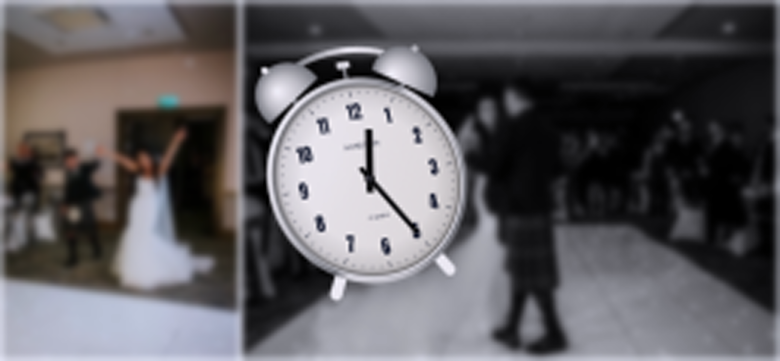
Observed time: 12h25
